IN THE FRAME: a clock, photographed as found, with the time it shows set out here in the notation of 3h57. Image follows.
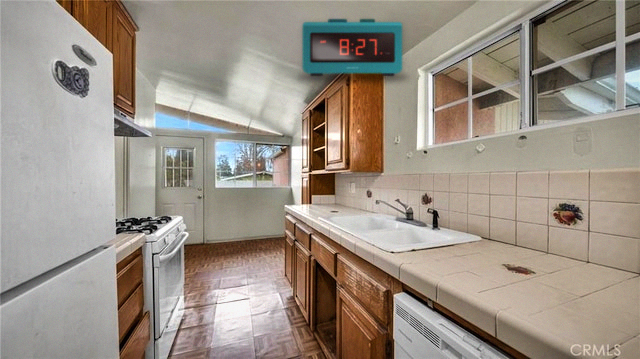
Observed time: 8h27
